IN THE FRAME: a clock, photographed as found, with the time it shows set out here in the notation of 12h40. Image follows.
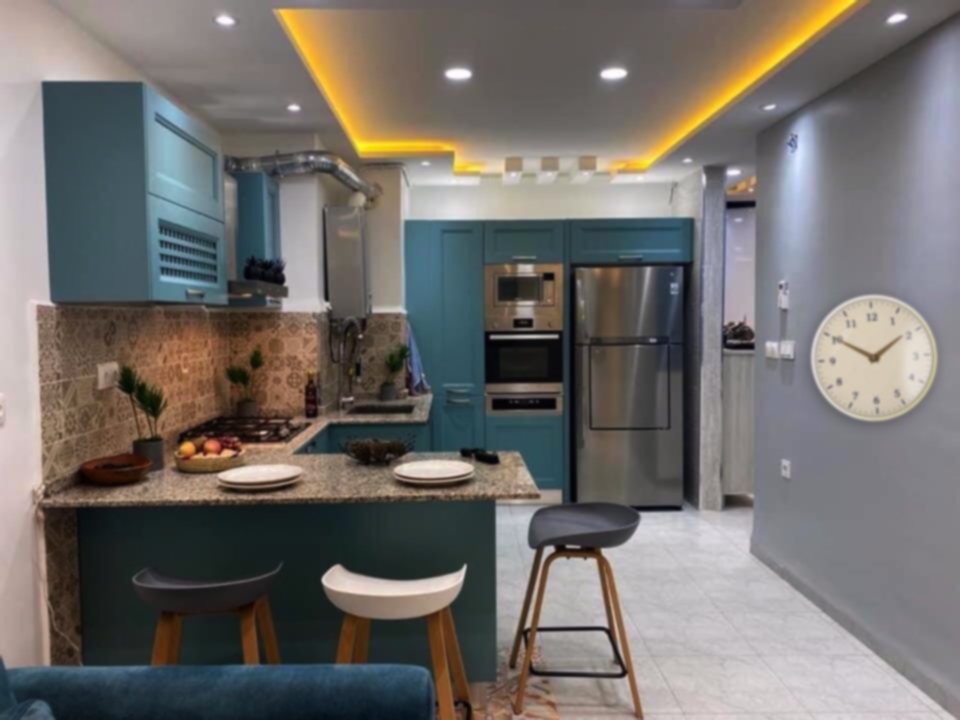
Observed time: 1h50
